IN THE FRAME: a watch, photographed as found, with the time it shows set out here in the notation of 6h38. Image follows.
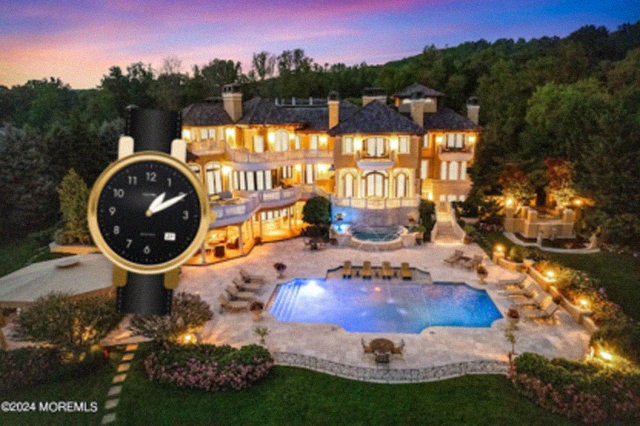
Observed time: 1h10
